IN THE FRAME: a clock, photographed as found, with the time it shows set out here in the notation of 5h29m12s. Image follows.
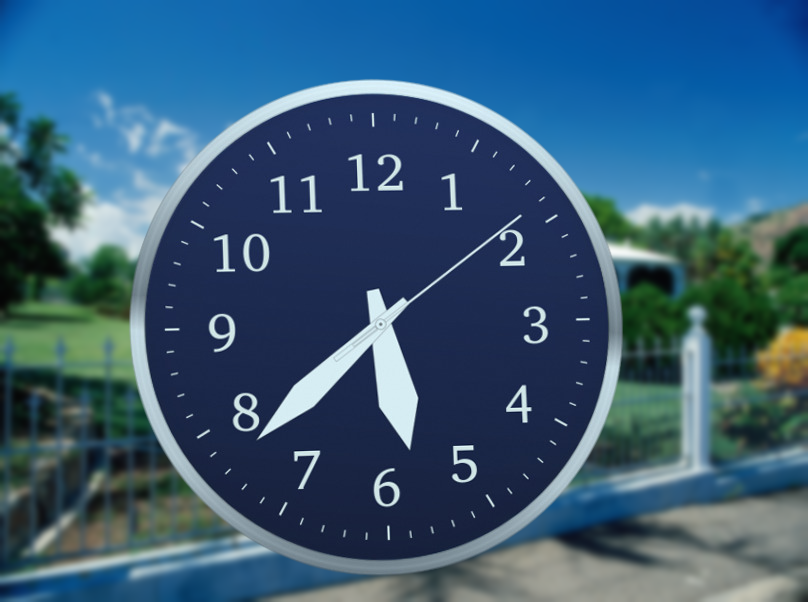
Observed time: 5h38m09s
